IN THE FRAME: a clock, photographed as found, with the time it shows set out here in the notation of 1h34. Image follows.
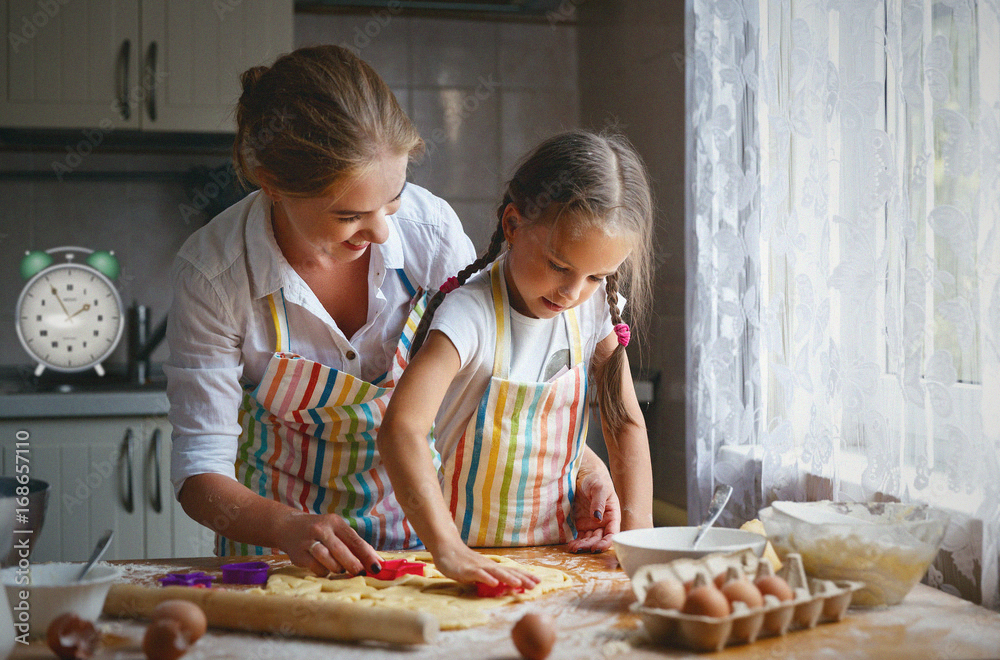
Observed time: 1h55
